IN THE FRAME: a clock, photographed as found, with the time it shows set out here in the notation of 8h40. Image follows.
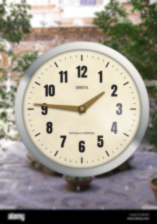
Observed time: 1h46
